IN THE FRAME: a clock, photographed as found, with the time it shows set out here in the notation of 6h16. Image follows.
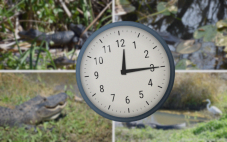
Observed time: 12h15
